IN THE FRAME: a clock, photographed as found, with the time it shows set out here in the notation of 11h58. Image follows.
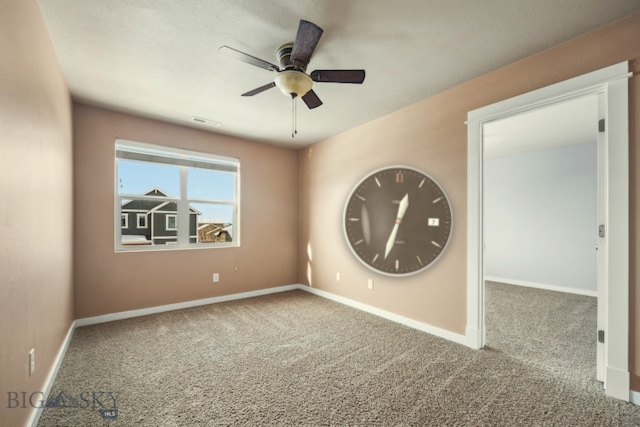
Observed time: 12h33
